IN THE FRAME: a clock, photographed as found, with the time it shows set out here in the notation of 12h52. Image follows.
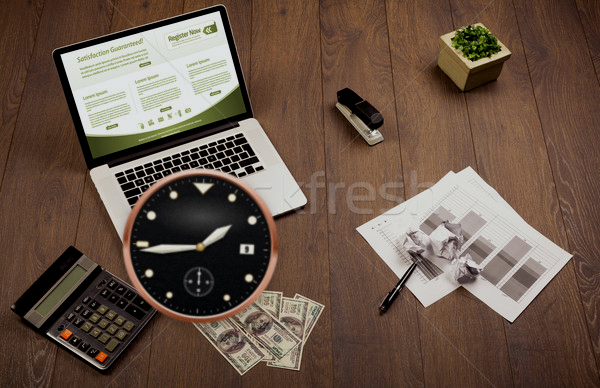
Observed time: 1h44
